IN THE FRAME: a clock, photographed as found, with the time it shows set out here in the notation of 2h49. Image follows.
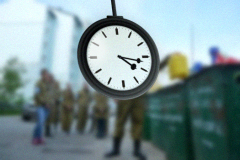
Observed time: 4h17
